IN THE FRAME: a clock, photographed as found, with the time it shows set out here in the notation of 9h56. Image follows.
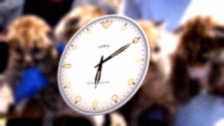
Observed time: 6h10
